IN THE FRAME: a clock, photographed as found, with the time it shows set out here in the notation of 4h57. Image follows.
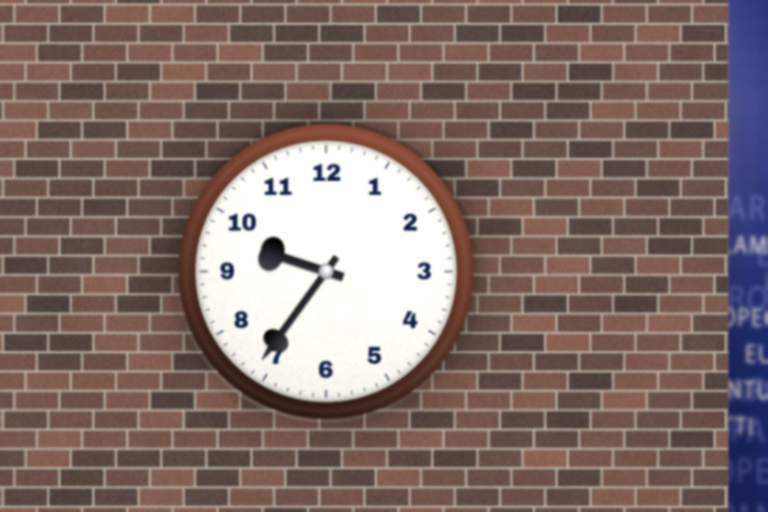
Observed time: 9h36
